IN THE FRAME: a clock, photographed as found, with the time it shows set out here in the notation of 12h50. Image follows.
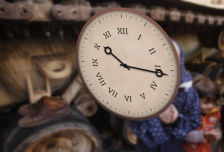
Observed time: 10h16
